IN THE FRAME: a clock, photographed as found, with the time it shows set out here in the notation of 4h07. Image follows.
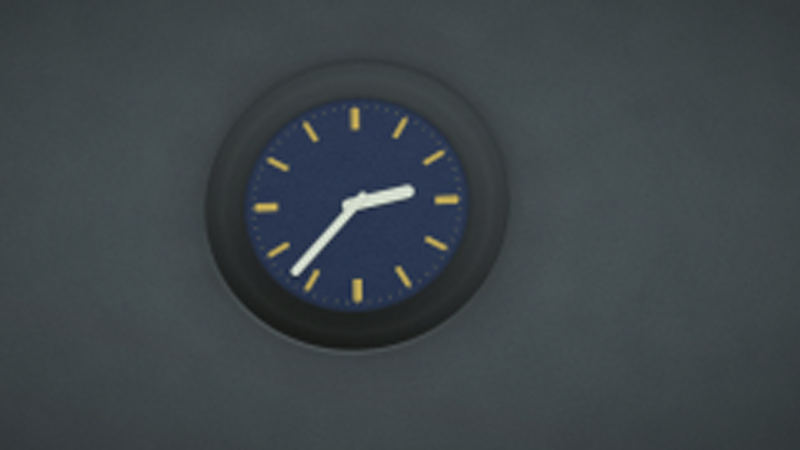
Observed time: 2h37
